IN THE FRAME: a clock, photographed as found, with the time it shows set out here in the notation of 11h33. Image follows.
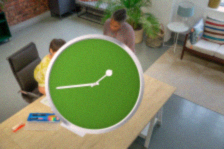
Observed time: 1h44
